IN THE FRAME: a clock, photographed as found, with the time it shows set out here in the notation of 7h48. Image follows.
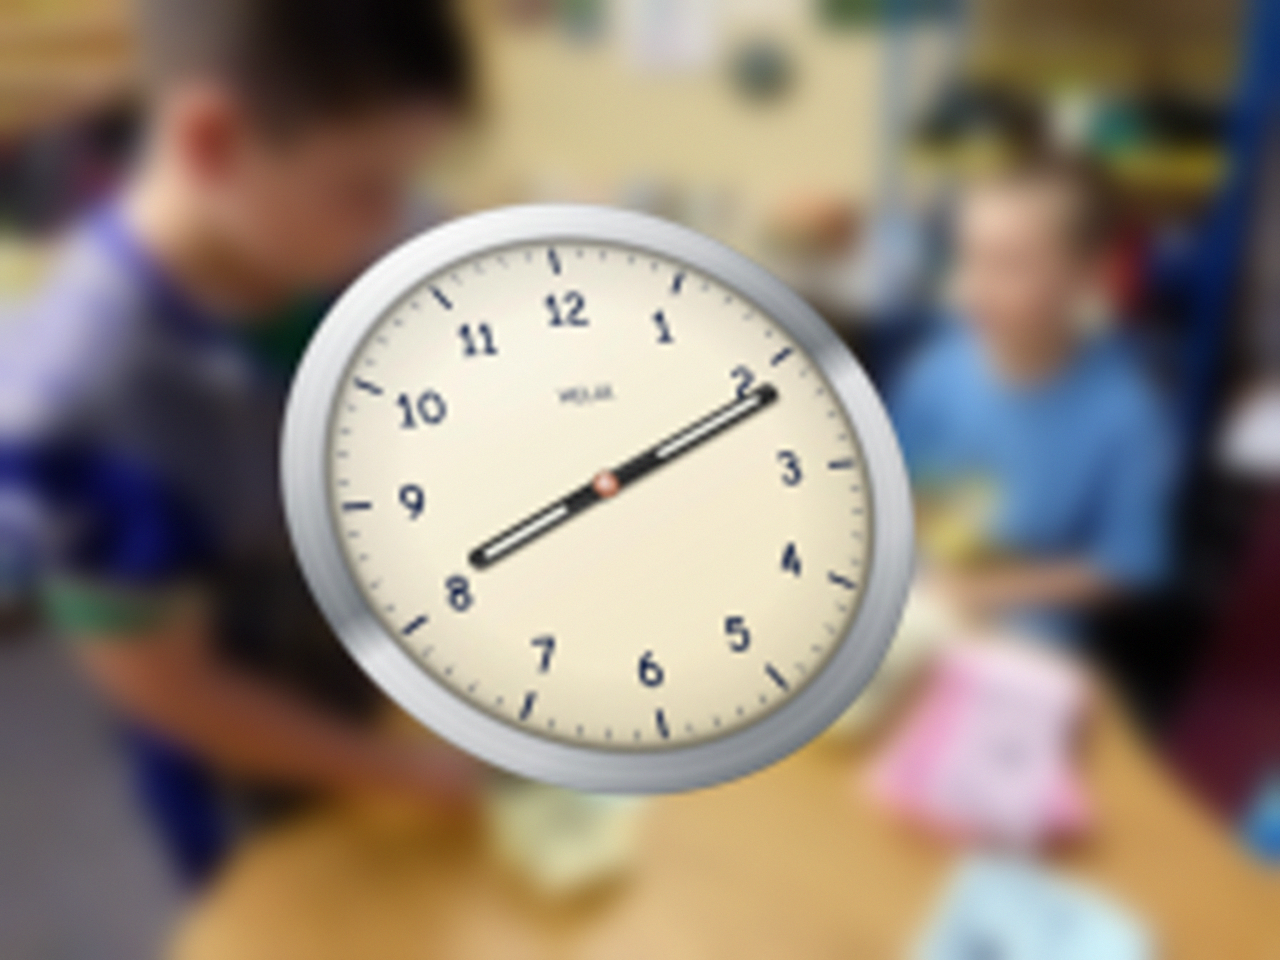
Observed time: 8h11
